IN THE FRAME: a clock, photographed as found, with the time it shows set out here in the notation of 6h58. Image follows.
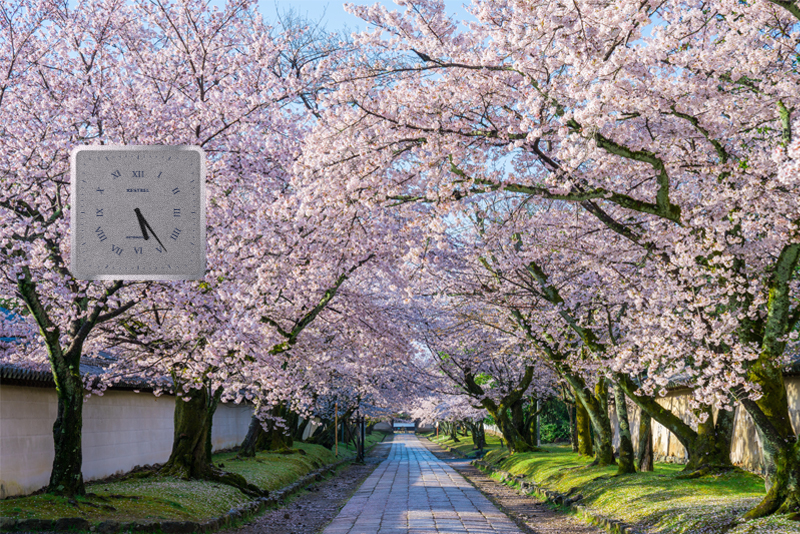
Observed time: 5h24
